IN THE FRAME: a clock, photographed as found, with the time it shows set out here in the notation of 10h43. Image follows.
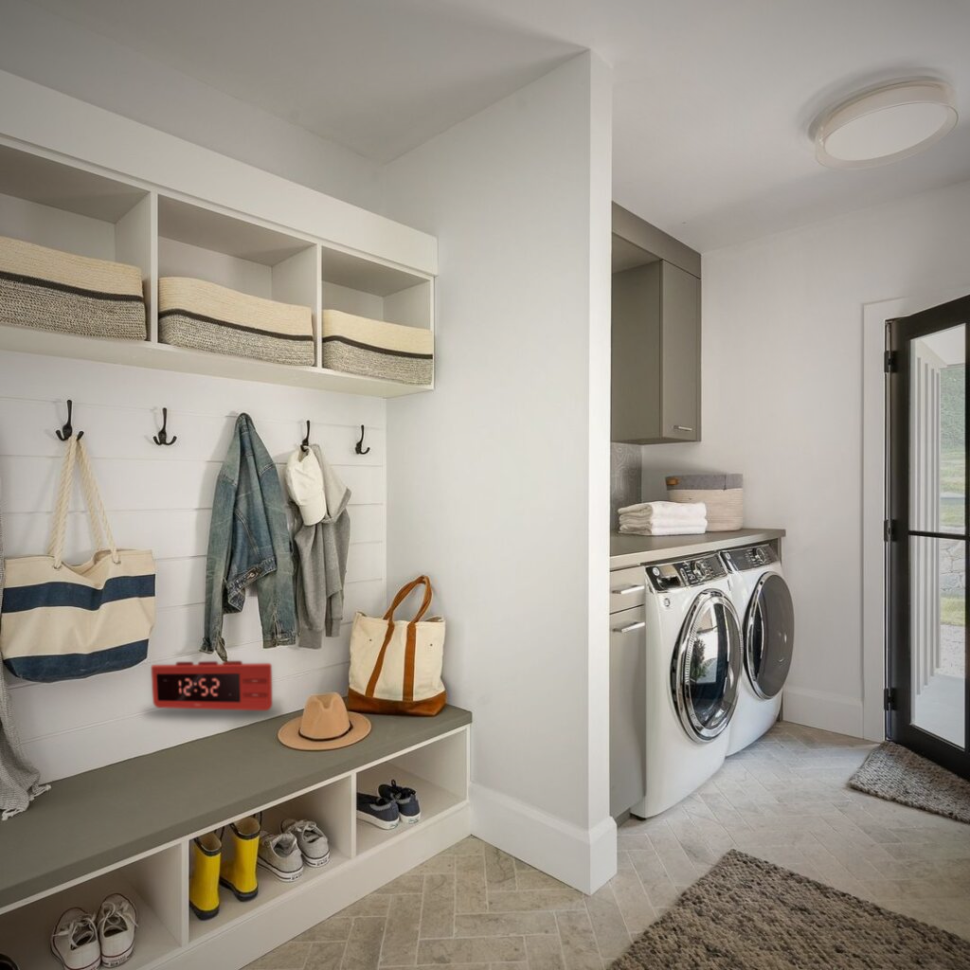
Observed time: 12h52
